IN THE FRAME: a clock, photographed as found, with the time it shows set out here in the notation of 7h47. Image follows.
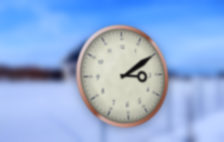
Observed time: 3h10
